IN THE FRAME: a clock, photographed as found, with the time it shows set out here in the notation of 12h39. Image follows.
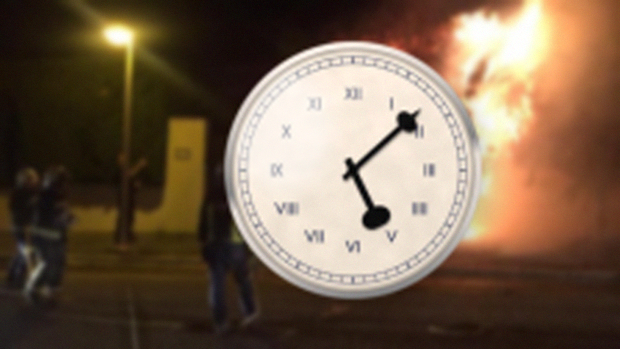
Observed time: 5h08
